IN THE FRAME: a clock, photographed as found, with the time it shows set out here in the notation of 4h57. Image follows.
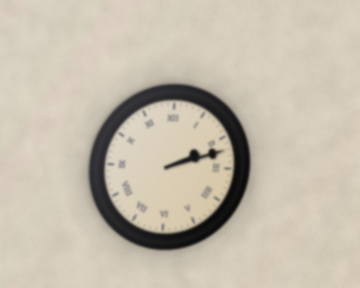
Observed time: 2h12
